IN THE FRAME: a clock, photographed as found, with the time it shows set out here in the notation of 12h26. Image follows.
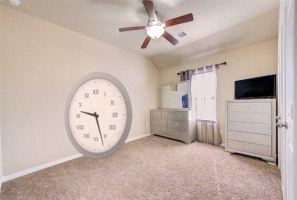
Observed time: 9h27
